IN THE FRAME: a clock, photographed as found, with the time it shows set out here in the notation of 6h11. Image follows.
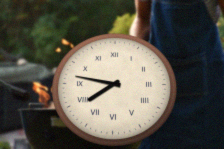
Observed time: 7h47
